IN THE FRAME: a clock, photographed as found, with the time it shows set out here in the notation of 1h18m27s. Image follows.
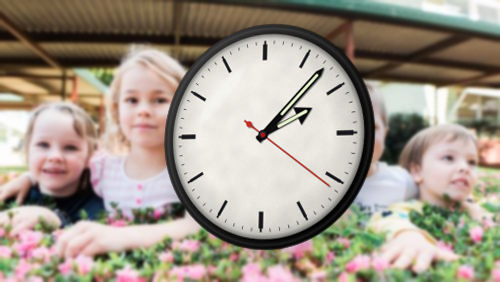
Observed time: 2h07m21s
